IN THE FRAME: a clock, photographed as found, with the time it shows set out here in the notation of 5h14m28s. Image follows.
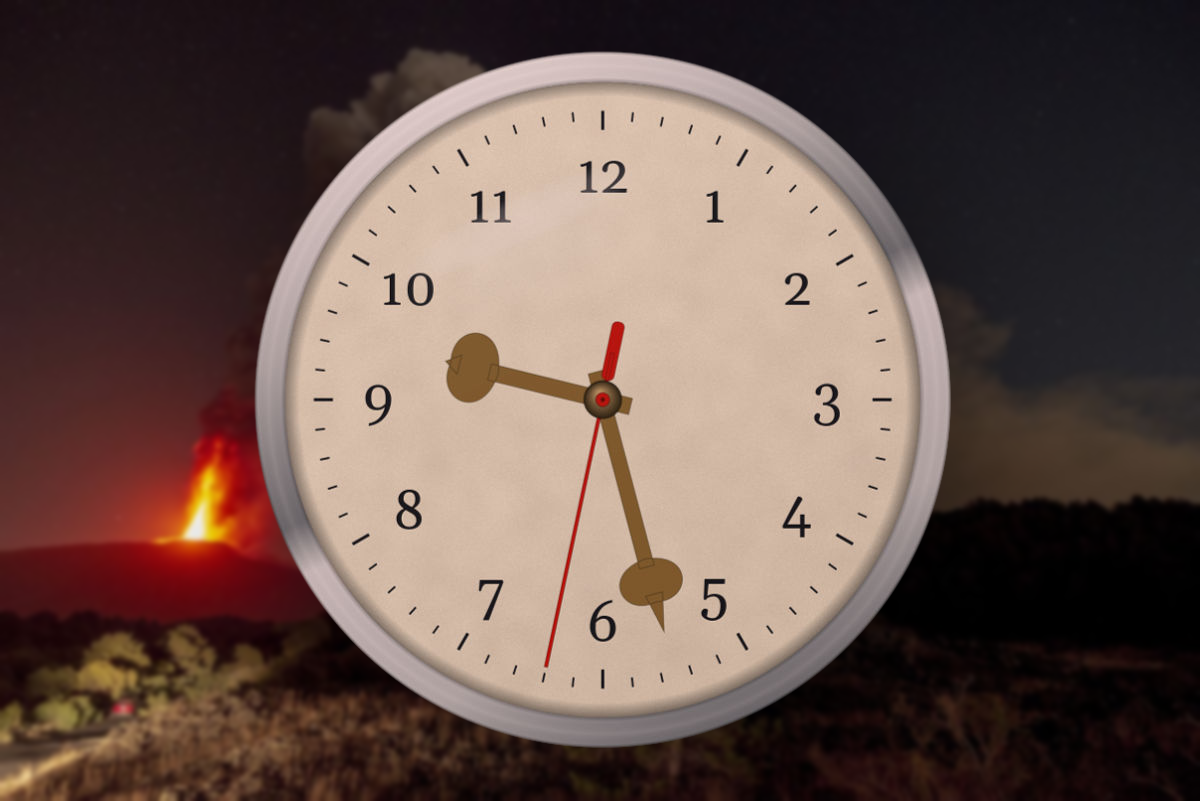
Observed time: 9h27m32s
